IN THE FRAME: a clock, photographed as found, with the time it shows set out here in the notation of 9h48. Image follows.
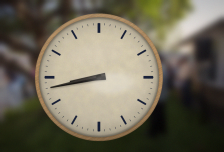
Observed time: 8h43
